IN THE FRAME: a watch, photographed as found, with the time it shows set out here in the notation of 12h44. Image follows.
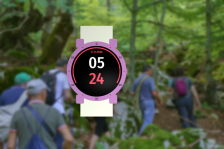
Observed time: 5h24
